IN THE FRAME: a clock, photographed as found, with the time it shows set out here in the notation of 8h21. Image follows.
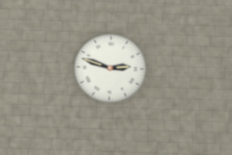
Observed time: 2h48
